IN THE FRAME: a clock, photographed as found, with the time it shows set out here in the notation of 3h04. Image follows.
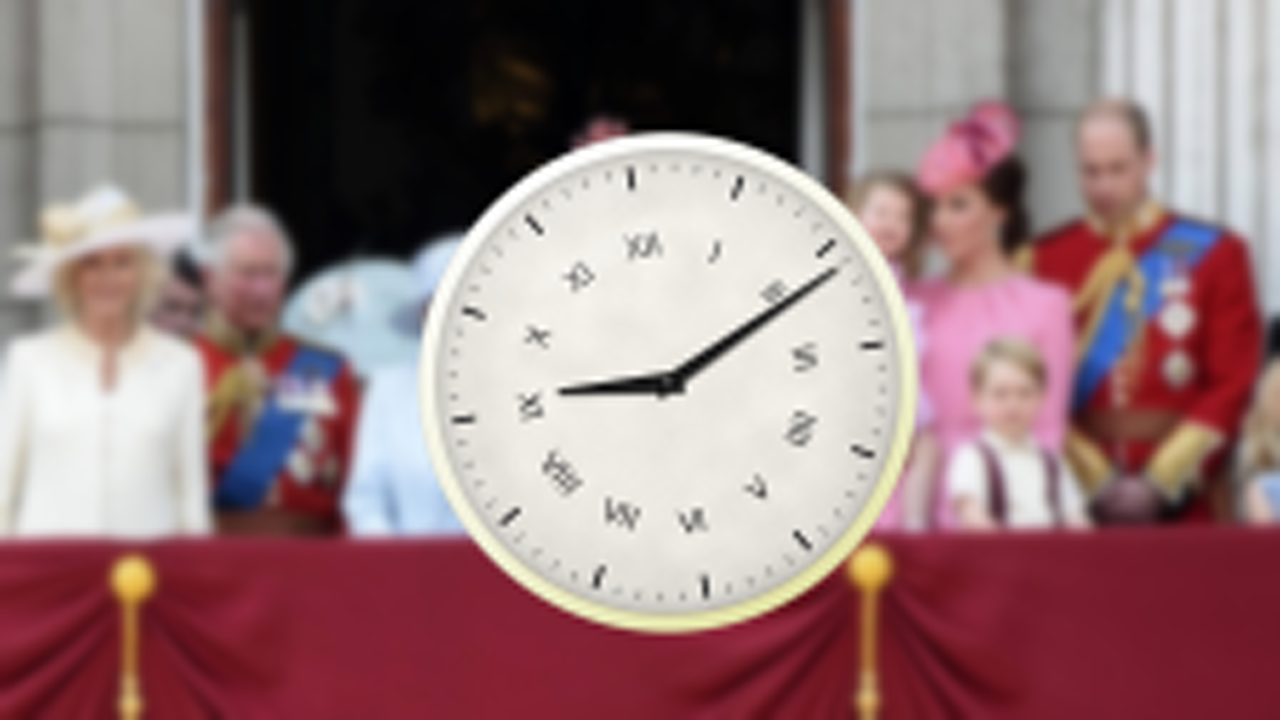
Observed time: 9h11
